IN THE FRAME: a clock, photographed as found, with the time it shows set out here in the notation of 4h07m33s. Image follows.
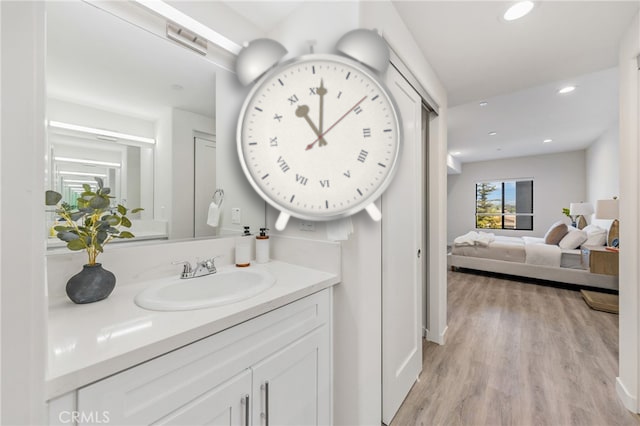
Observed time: 11h01m09s
